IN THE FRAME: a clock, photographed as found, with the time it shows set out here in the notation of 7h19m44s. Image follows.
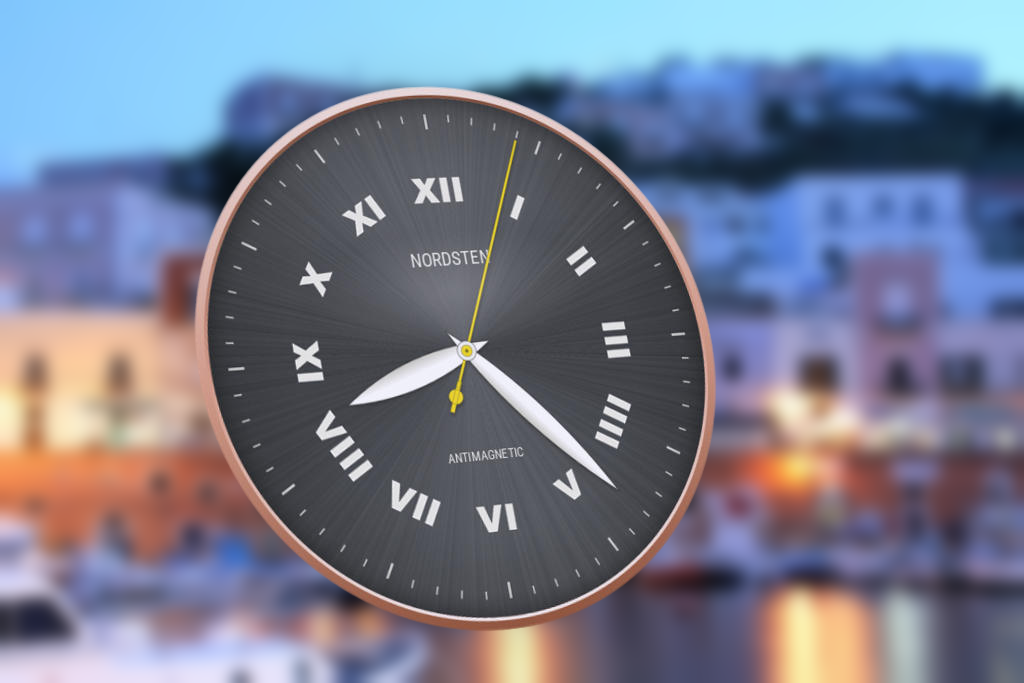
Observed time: 8h23m04s
